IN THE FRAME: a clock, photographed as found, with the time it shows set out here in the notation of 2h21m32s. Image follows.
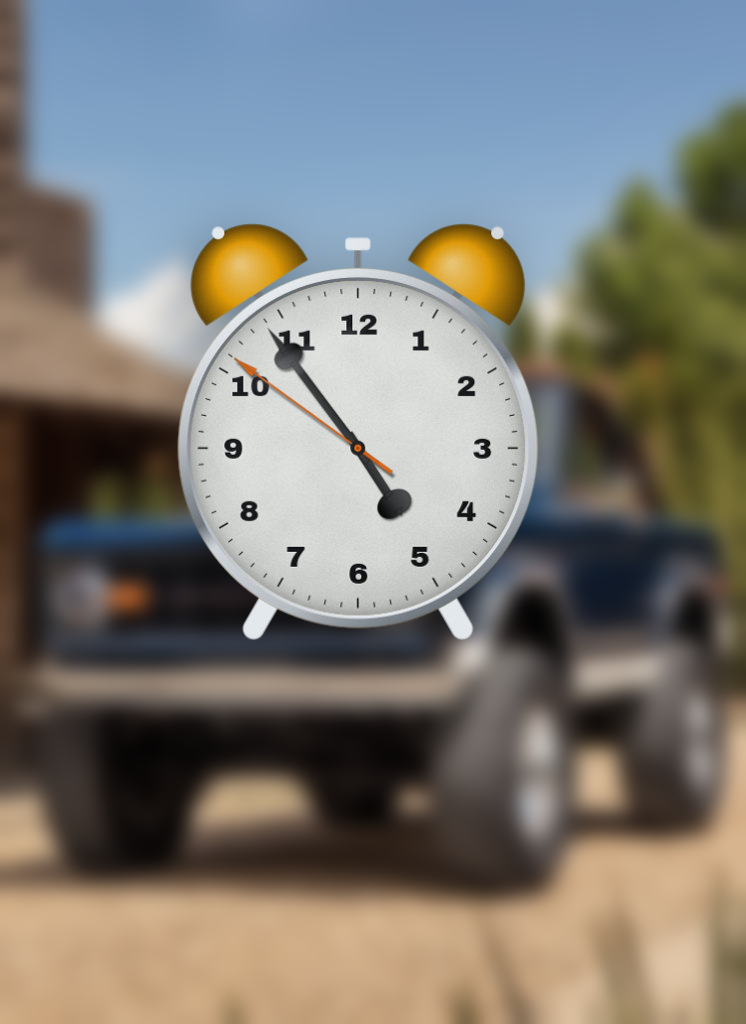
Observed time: 4h53m51s
